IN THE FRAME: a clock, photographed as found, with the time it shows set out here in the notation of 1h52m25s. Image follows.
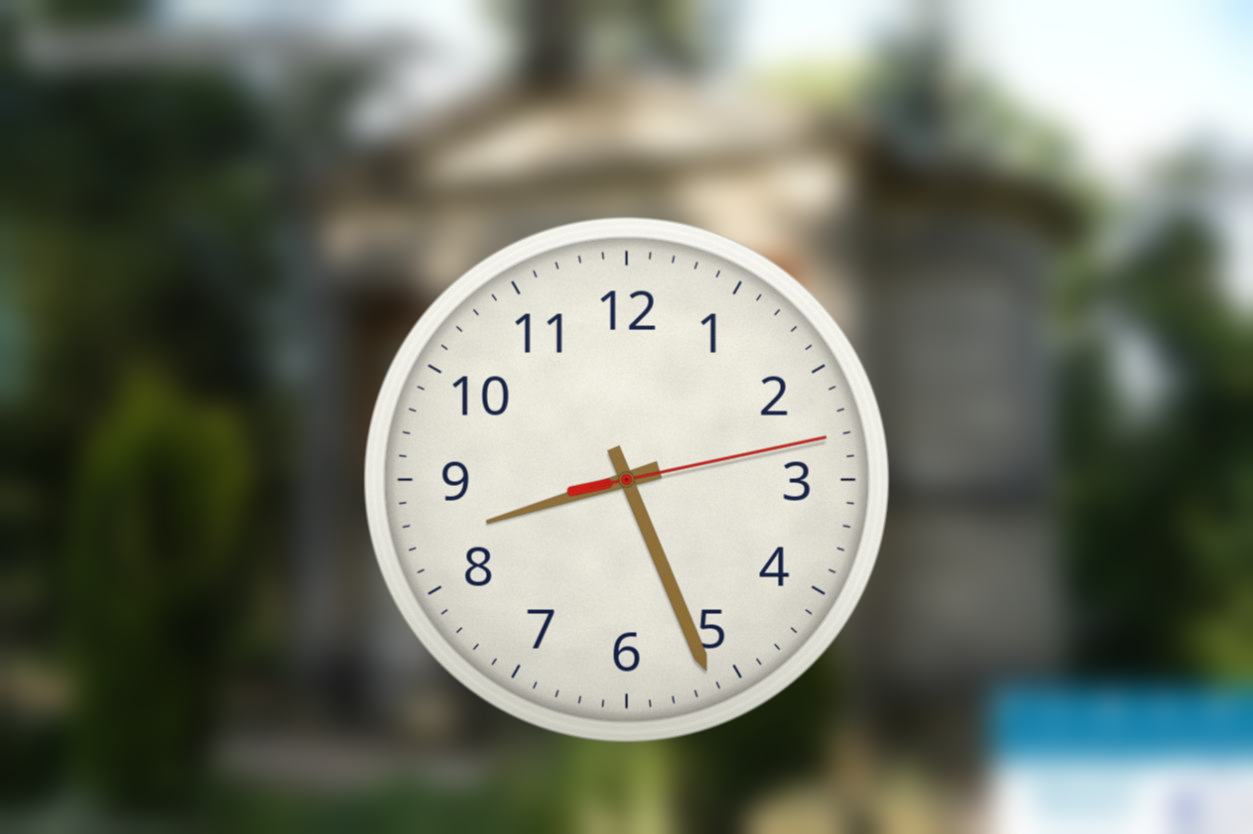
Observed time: 8h26m13s
